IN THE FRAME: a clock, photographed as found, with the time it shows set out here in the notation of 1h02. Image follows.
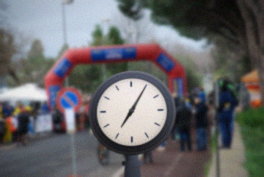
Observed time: 7h05
